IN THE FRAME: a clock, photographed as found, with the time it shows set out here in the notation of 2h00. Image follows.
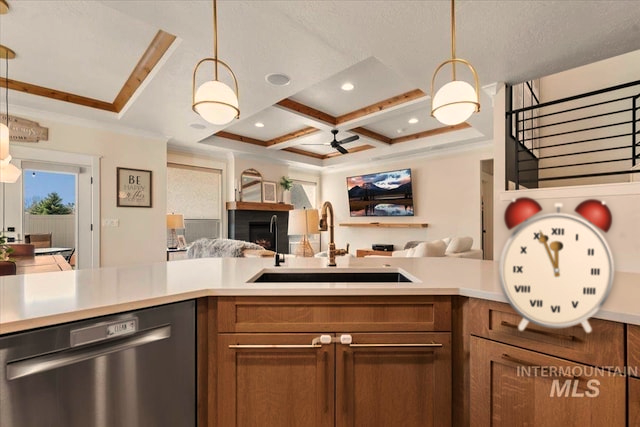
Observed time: 11h56
